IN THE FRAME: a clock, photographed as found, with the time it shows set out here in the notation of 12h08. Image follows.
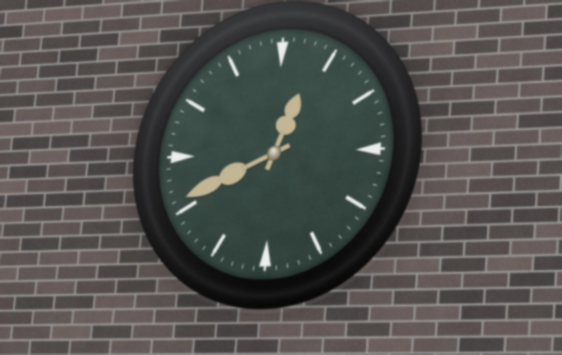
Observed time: 12h41
